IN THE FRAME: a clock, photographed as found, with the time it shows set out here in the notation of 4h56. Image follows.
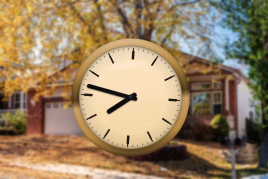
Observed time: 7h47
